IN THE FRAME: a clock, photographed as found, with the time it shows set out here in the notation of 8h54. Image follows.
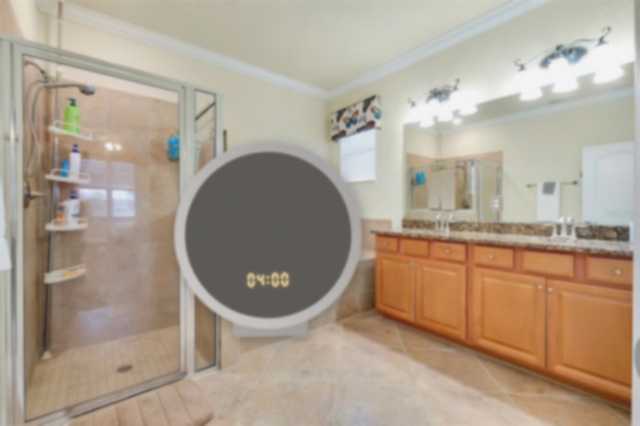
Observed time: 4h00
